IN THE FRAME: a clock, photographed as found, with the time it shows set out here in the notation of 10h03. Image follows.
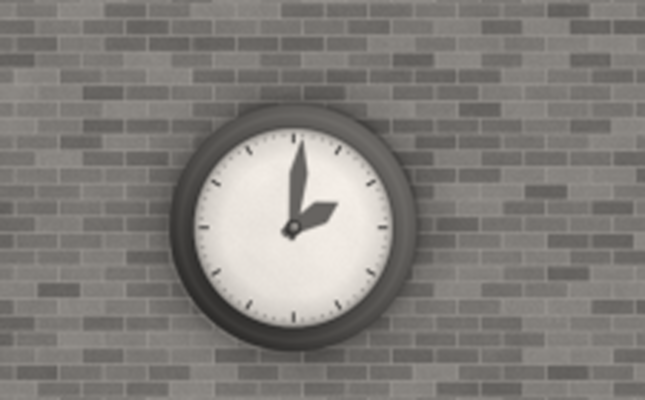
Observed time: 2h01
